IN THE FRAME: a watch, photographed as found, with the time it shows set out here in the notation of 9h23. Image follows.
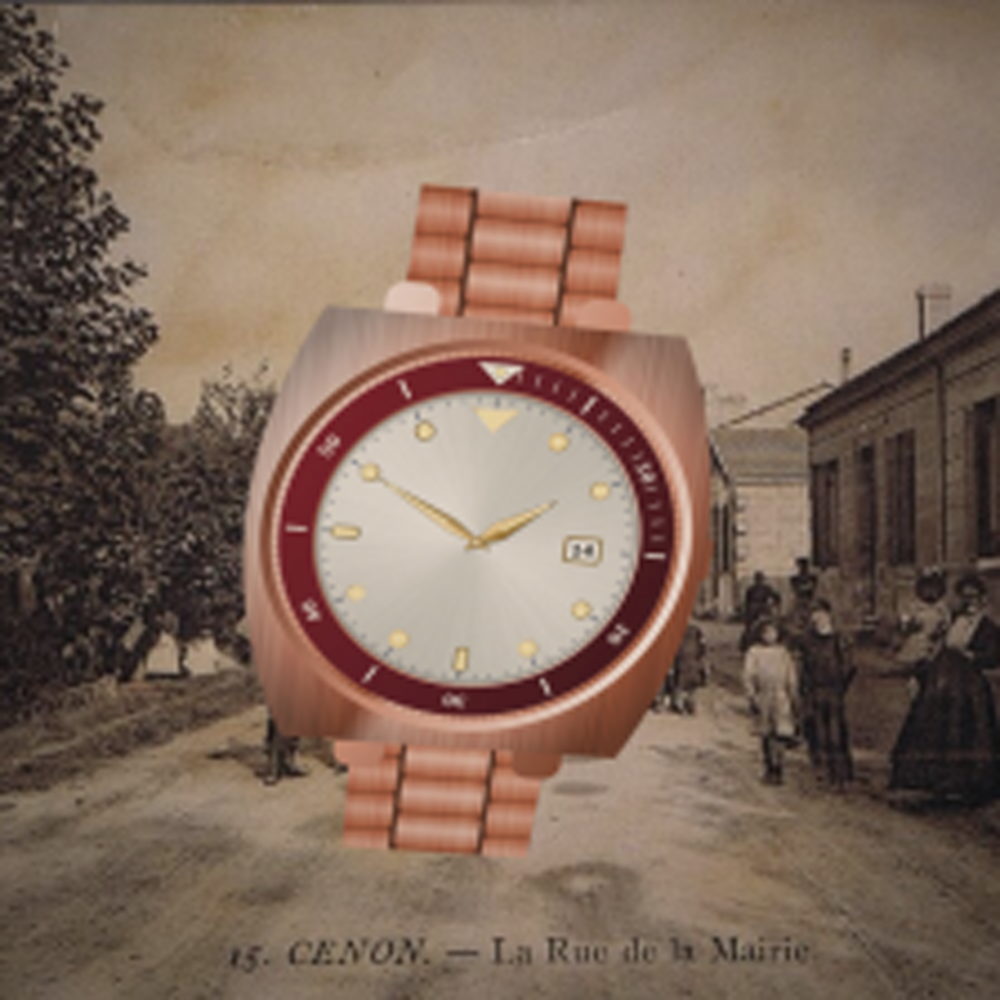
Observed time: 1h50
